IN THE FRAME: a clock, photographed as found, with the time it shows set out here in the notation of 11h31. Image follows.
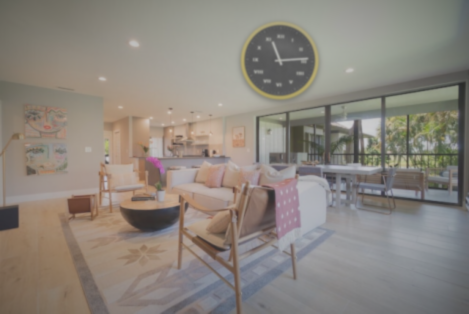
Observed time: 11h14
